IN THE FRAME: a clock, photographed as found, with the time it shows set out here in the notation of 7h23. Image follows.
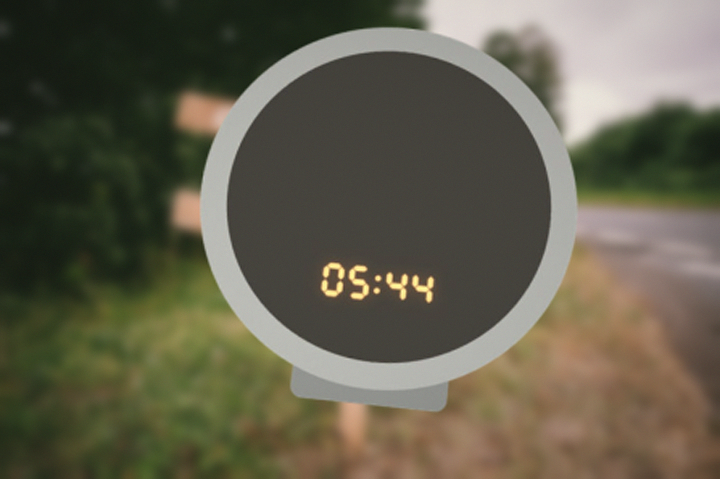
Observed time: 5h44
